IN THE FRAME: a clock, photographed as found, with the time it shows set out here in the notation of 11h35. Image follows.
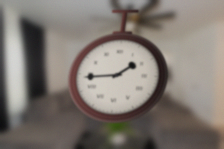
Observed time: 1h44
